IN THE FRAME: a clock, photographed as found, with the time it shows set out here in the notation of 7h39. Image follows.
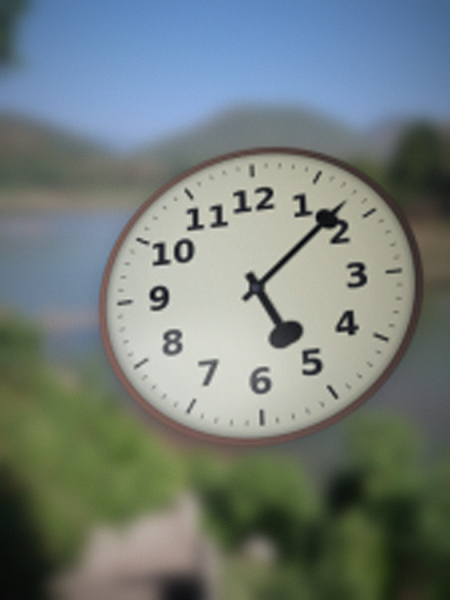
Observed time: 5h08
